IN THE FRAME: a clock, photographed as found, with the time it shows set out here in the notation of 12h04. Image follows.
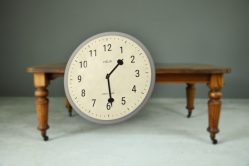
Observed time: 1h29
